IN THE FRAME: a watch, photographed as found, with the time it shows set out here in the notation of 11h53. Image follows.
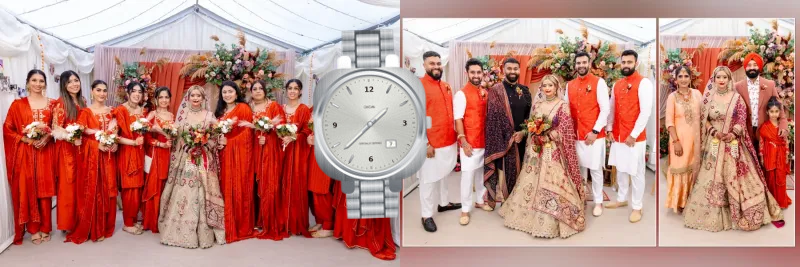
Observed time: 1h38
